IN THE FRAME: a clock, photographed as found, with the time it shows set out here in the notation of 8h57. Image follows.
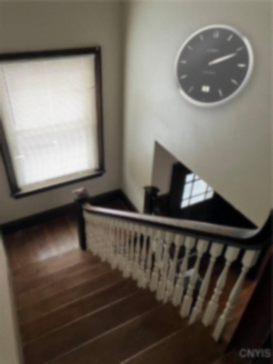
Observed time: 2h11
